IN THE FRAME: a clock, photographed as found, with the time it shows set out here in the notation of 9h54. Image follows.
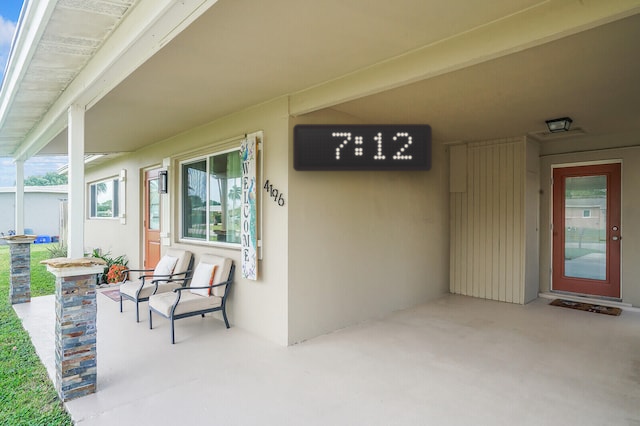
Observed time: 7h12
